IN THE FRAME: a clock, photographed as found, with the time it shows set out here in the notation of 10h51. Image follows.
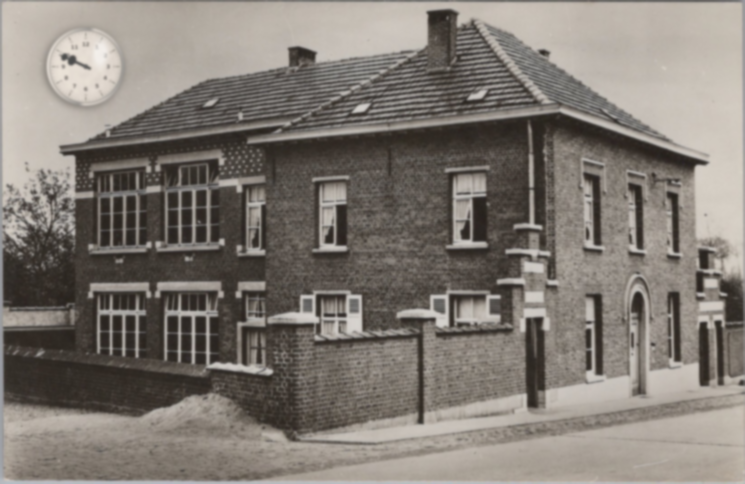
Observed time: 9h49
